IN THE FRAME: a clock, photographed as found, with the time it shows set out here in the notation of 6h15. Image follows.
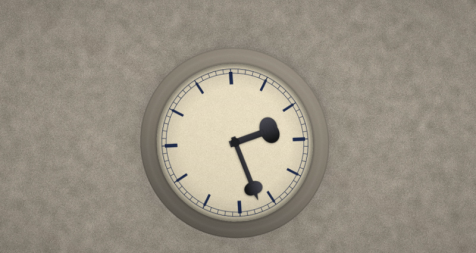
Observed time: 2h27
